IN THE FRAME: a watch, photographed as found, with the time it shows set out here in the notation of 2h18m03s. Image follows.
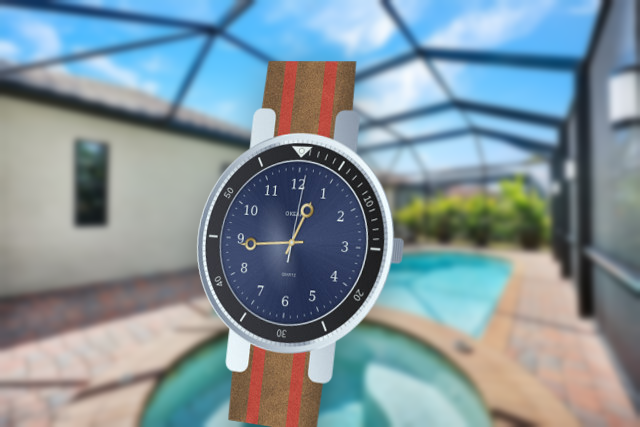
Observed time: 12h44m01s
